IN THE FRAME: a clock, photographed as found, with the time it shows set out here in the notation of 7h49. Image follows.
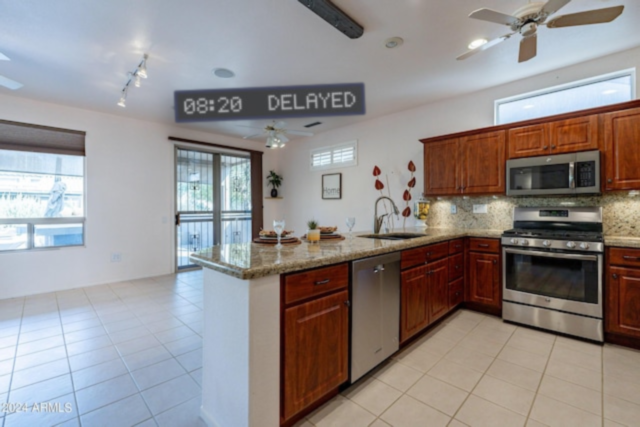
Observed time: 8h20
